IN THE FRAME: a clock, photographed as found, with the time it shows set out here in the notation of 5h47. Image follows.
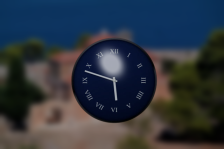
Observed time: 5h48
